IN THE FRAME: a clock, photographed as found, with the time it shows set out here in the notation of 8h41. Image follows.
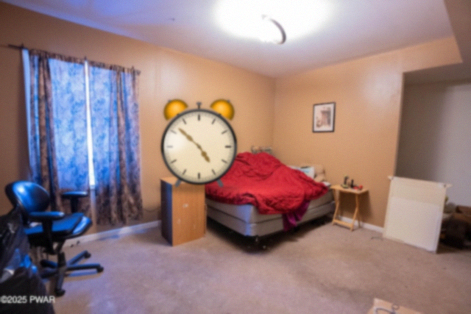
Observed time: 4h52
